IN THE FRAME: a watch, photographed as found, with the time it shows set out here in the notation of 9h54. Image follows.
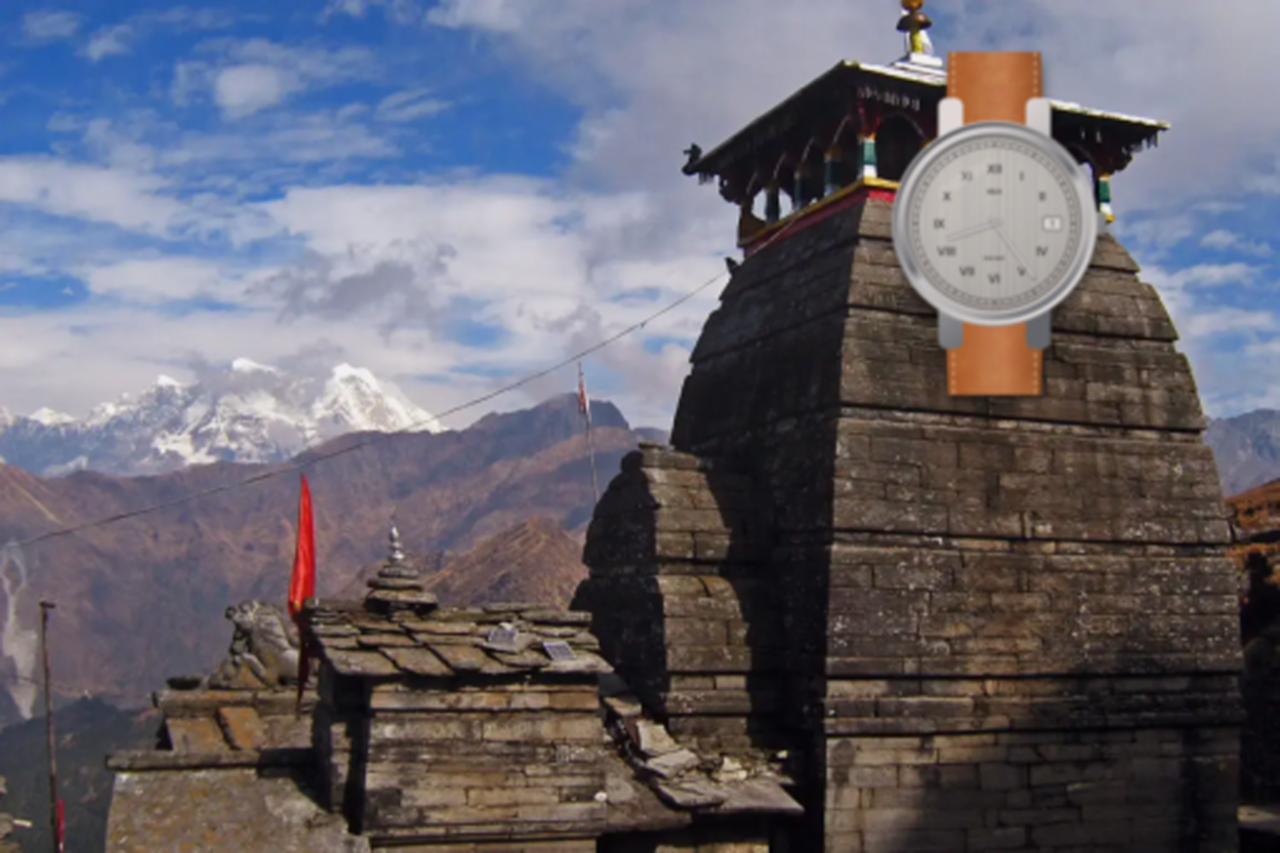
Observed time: 8h24
